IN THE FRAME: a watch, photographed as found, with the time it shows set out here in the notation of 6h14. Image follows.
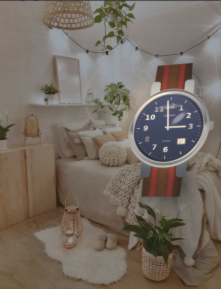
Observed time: 2h59
